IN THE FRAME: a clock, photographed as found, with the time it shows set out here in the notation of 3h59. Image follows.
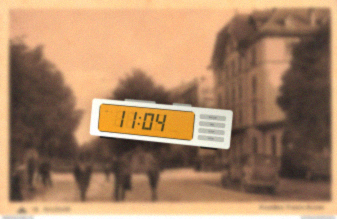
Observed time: 11h04
